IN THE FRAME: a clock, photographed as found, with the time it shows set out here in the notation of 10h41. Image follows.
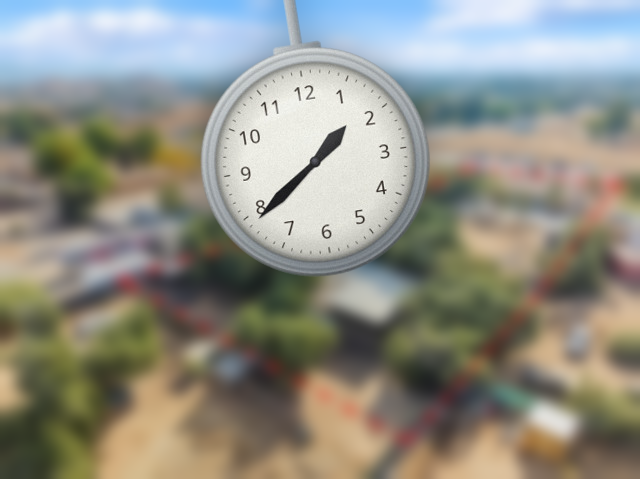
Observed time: 1h39
